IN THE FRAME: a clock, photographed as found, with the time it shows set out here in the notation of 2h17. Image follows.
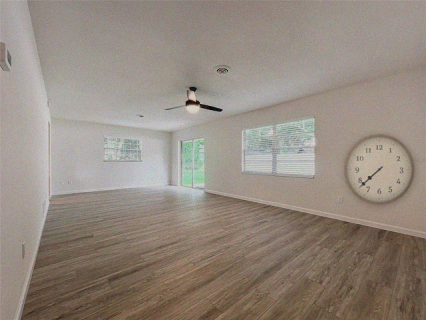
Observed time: 7h38
